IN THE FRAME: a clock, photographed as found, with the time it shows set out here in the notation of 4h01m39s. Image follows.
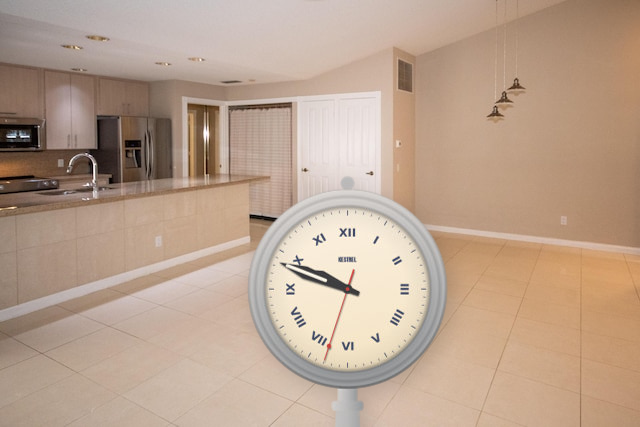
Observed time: 9h48m33s
